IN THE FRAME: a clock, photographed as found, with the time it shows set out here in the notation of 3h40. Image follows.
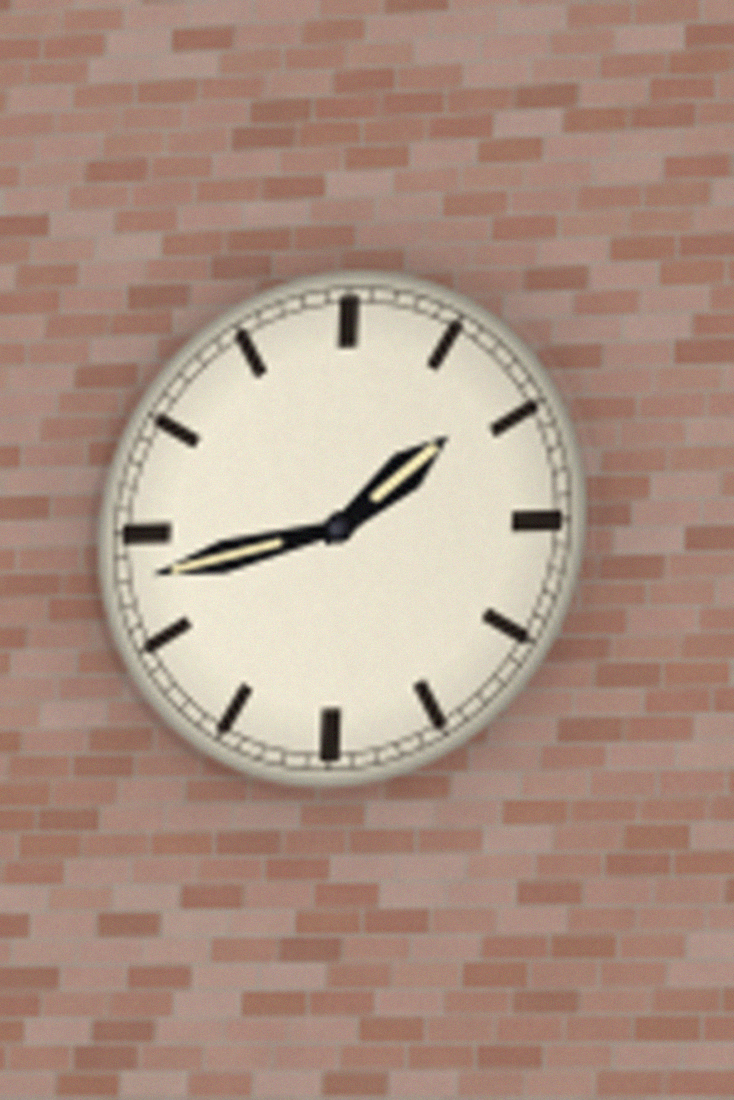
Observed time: 1h43
